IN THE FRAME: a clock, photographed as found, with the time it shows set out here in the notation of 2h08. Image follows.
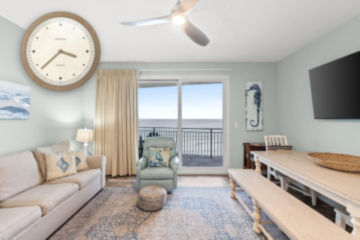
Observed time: 3h38
